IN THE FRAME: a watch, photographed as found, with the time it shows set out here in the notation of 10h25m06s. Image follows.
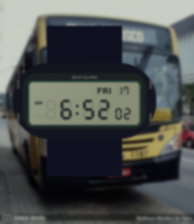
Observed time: 6h52m02s
